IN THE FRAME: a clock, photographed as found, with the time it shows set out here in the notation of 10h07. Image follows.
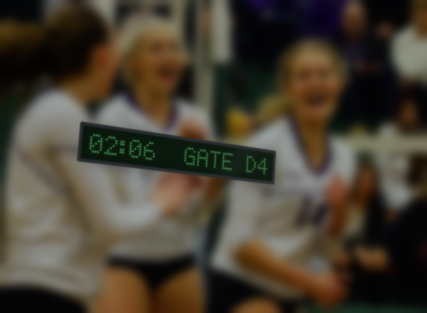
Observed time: 2h06
